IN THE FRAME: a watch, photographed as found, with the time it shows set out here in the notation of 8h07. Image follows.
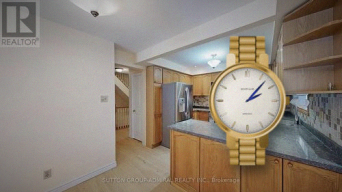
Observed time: 2h07
